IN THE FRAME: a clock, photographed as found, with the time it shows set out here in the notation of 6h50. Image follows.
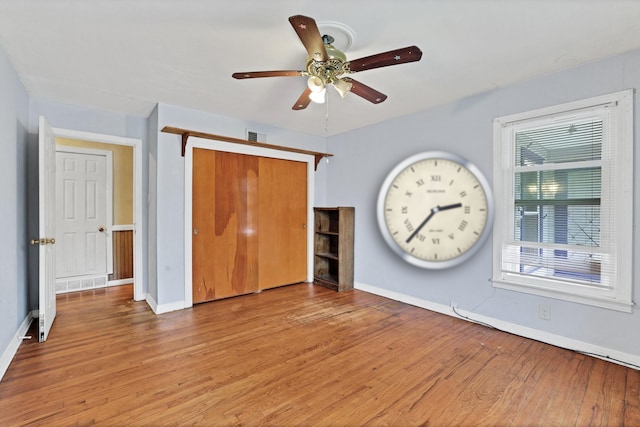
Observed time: 2h37
